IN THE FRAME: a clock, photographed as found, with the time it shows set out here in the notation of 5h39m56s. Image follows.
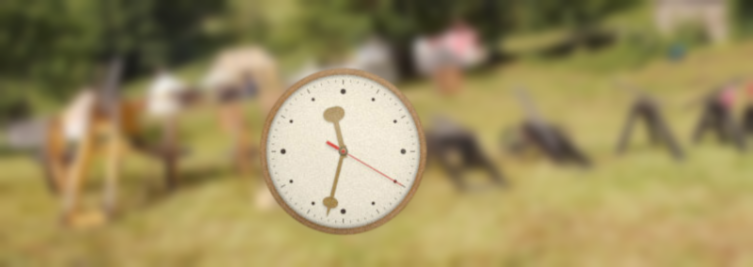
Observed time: 11h32m20s
